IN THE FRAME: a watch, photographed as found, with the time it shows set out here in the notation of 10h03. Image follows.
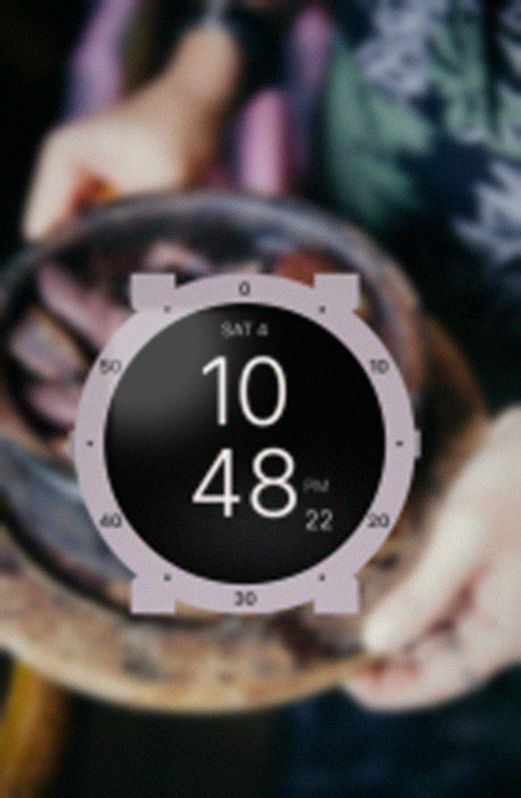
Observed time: 10h48
